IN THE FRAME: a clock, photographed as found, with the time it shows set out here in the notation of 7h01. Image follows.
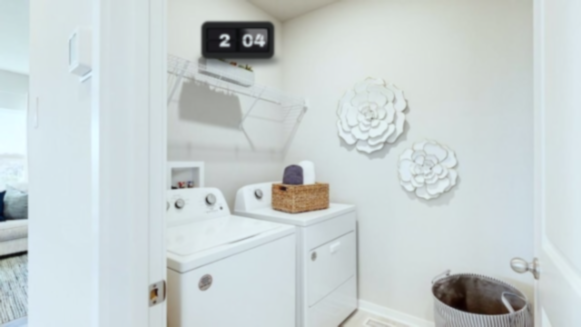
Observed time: 2h04
